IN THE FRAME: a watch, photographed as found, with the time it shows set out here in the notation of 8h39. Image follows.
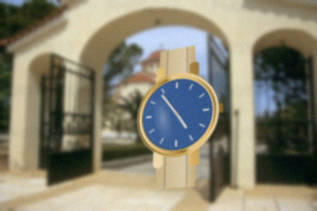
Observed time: 4h54
